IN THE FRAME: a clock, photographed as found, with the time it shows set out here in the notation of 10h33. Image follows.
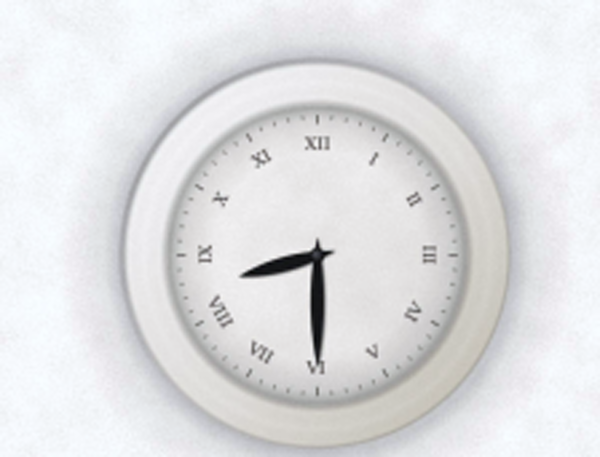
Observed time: 8h30
